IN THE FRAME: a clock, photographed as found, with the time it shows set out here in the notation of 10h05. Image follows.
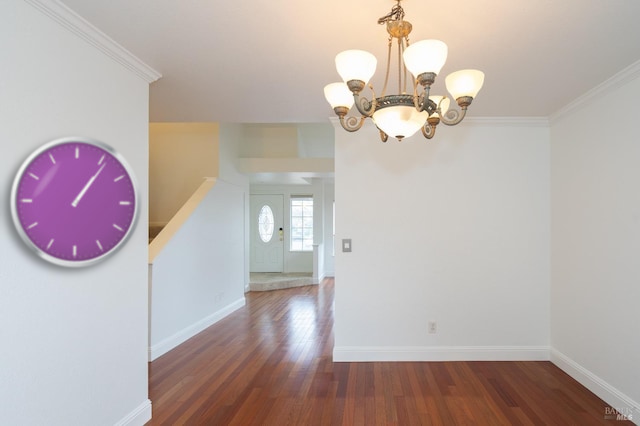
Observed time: 1h06
